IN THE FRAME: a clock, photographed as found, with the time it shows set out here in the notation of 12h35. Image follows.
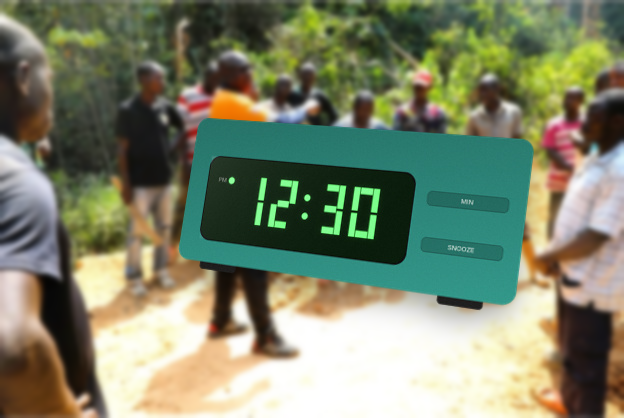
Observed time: 12h30
